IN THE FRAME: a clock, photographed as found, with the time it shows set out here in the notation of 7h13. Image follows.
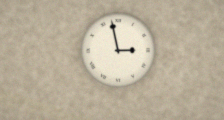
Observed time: 2h58
